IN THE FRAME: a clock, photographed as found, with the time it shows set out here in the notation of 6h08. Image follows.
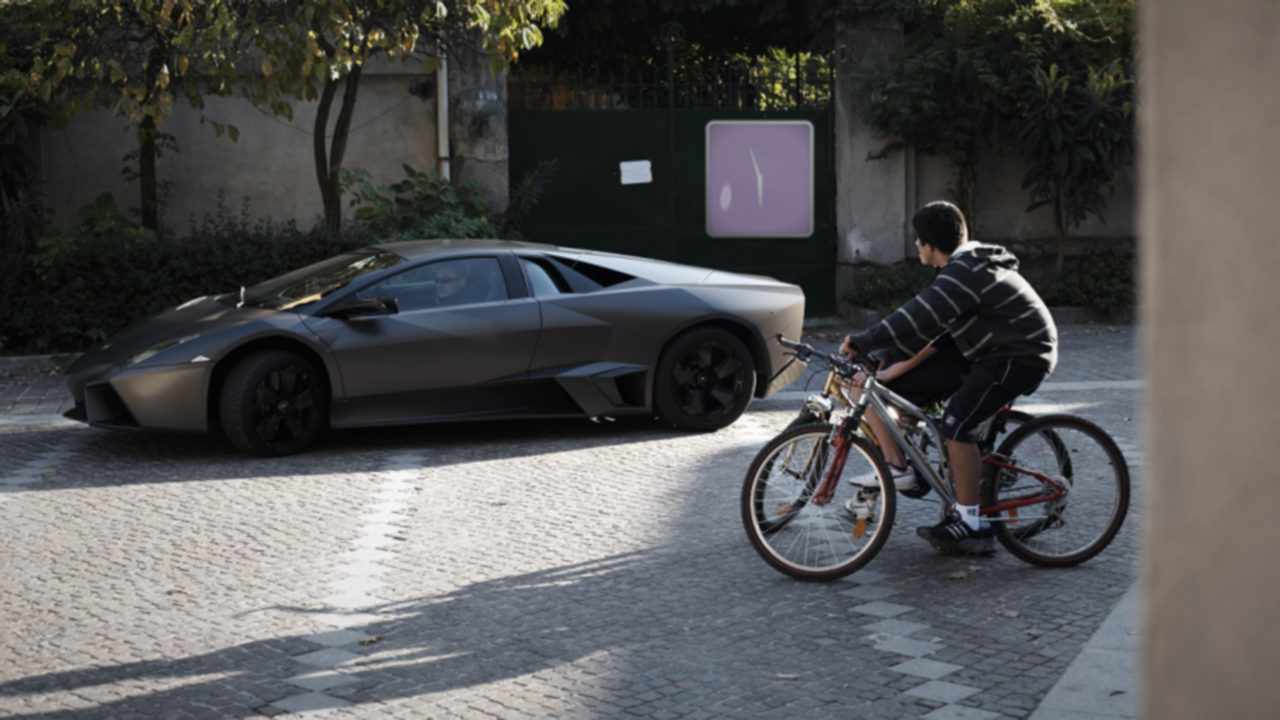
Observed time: 5h57
